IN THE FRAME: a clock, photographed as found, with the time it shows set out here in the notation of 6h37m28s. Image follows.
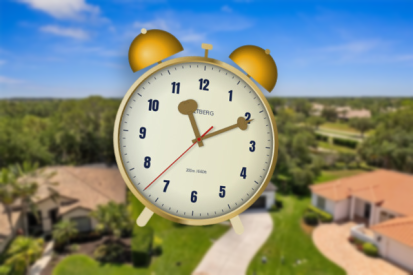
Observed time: 11h10m37s
